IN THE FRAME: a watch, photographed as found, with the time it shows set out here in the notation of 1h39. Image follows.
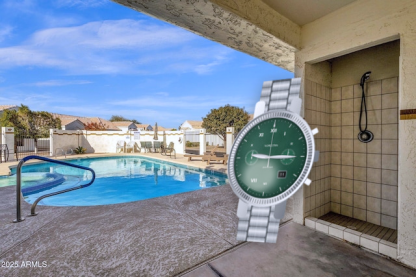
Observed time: 9h15
